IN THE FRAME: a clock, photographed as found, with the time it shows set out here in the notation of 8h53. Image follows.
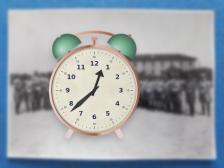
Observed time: 12h38
